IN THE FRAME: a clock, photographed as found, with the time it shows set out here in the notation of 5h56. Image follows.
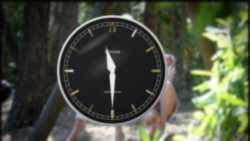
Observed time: 11h30
